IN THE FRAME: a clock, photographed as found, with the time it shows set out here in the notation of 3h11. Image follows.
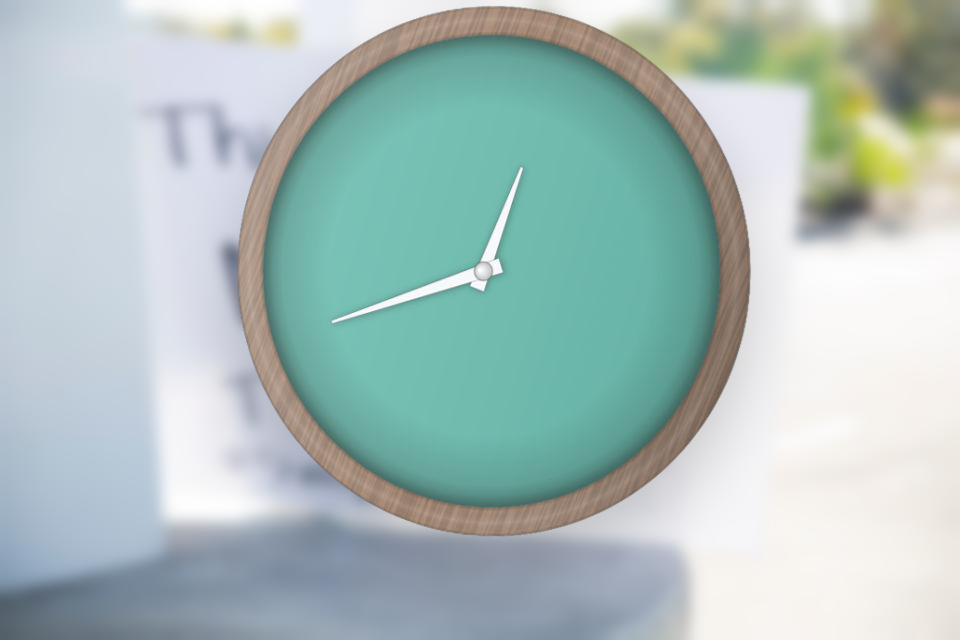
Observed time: 12h42
